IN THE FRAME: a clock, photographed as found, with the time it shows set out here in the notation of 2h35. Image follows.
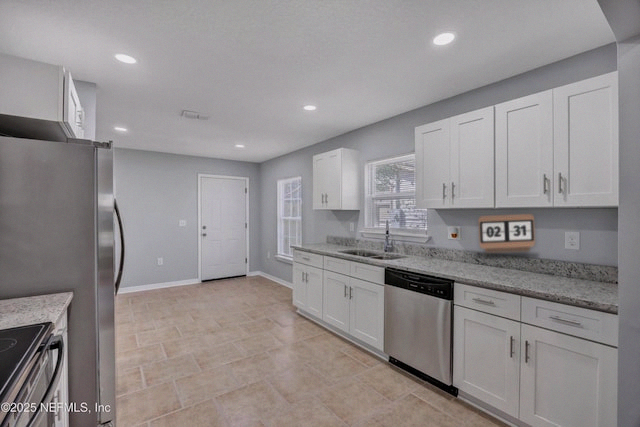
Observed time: 2h31
